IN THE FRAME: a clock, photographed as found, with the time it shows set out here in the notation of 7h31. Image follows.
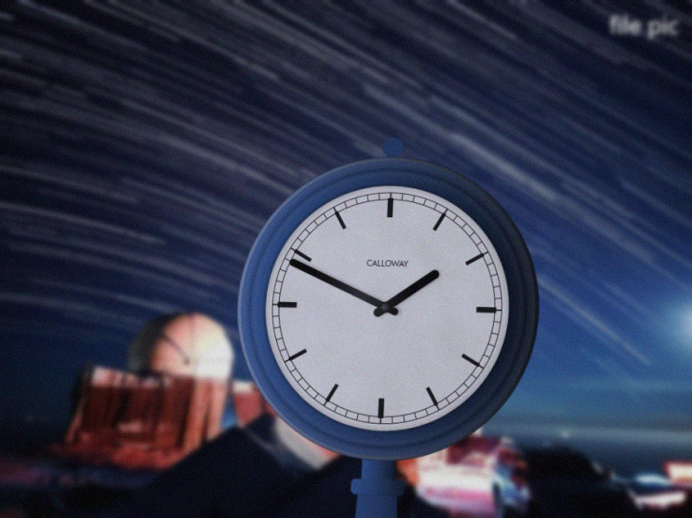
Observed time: 1h49
